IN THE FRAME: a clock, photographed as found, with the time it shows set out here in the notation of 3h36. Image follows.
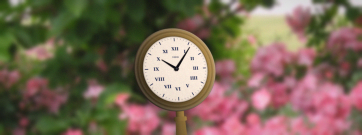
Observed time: 10h06
